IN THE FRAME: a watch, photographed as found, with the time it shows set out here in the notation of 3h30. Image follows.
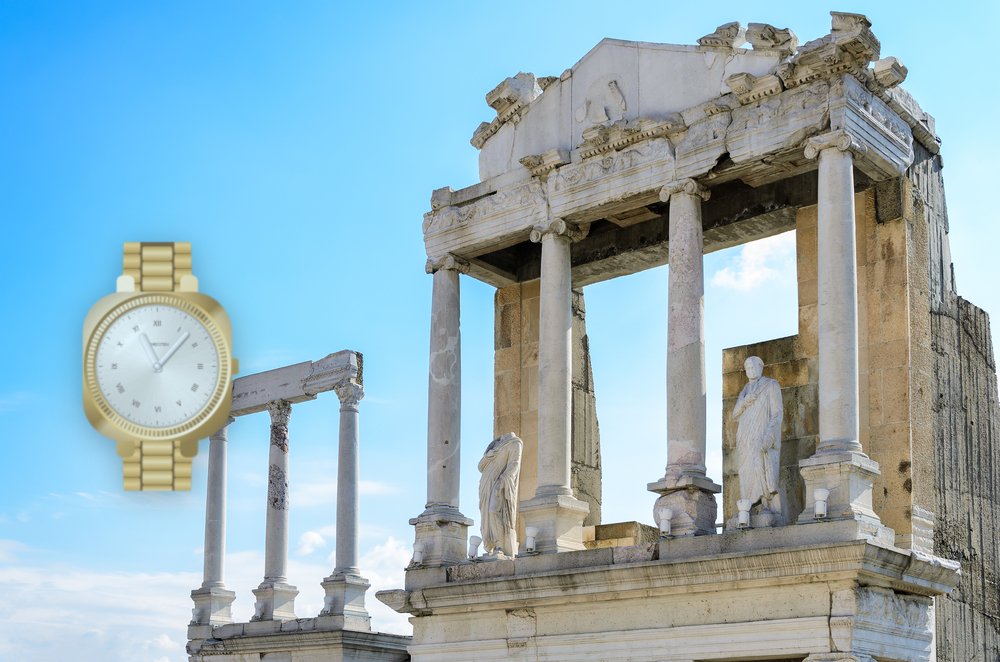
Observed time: 11h07
